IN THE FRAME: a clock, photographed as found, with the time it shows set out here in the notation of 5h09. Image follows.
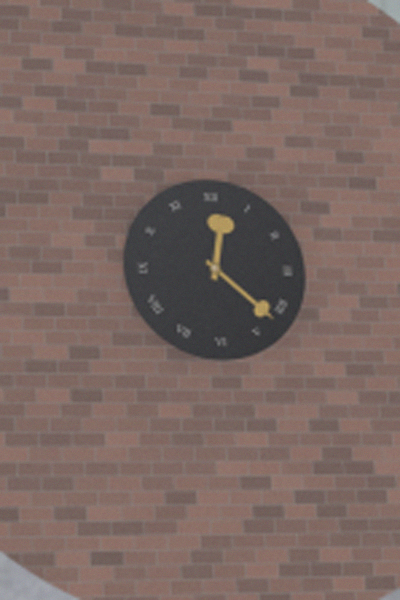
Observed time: 12h22
